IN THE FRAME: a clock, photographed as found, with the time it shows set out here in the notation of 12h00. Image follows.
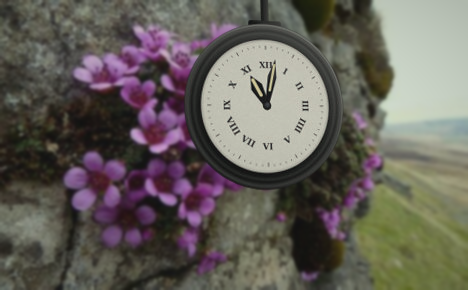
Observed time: 11h02
